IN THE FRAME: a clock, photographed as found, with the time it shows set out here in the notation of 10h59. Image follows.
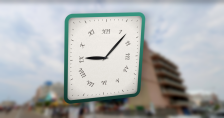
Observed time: 9h07
